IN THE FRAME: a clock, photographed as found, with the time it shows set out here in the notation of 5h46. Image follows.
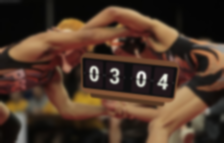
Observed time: 3h04
